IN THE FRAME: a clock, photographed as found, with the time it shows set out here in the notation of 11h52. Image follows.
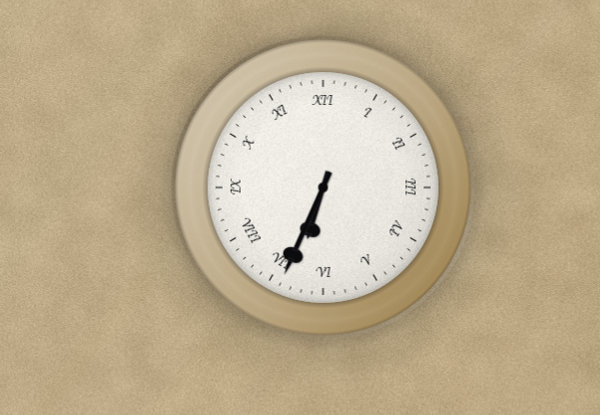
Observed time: 6h34
